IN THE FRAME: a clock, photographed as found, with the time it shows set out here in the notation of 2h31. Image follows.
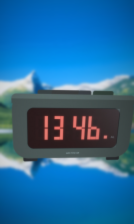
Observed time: 13h46
